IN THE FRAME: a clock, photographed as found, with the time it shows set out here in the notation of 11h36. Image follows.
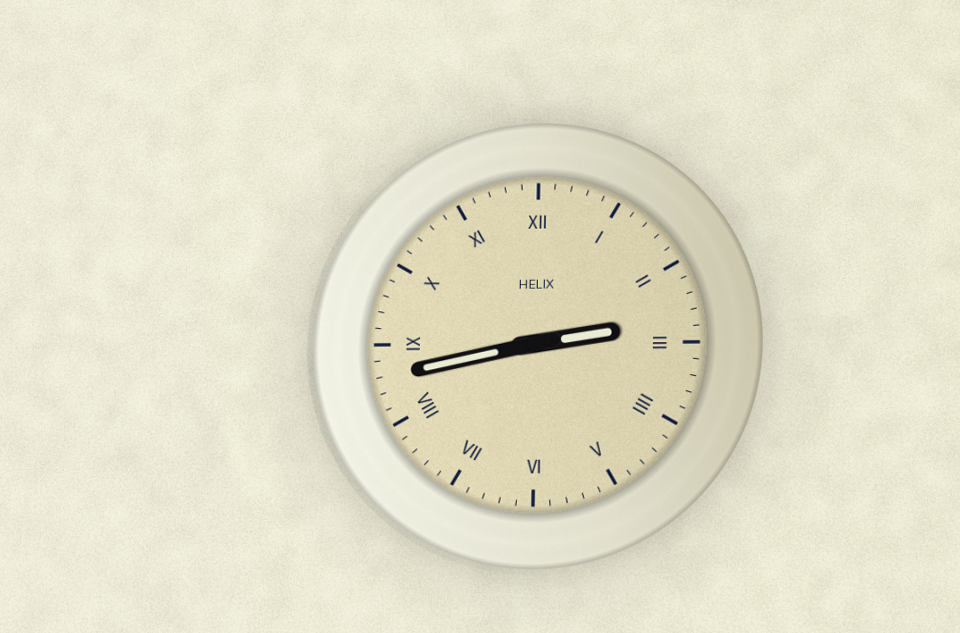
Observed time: 2h43
